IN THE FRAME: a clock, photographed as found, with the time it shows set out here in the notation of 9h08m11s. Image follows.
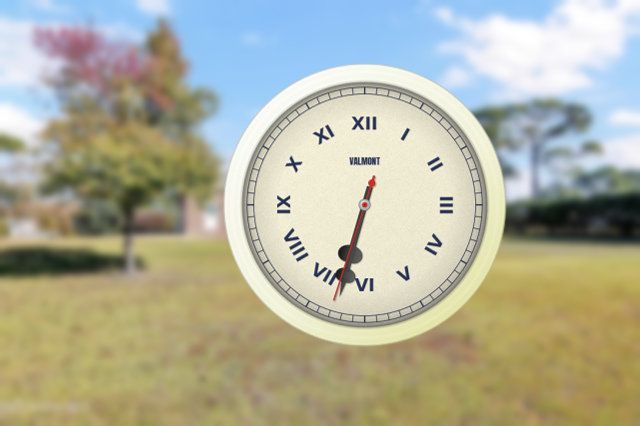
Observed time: 6h32m33s
